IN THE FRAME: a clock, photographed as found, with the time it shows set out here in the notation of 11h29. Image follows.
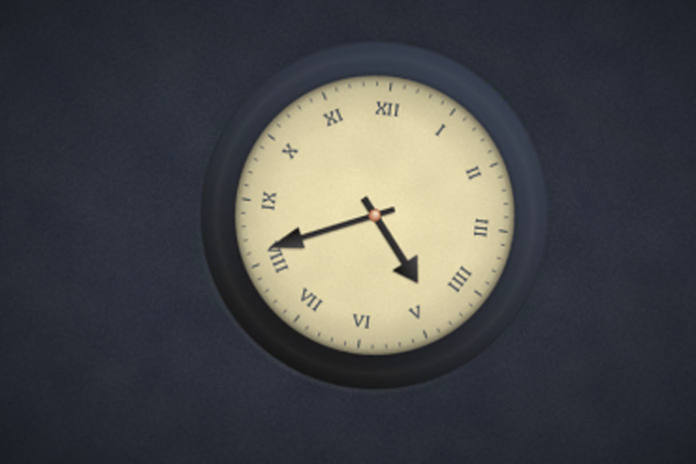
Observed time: 4h41
